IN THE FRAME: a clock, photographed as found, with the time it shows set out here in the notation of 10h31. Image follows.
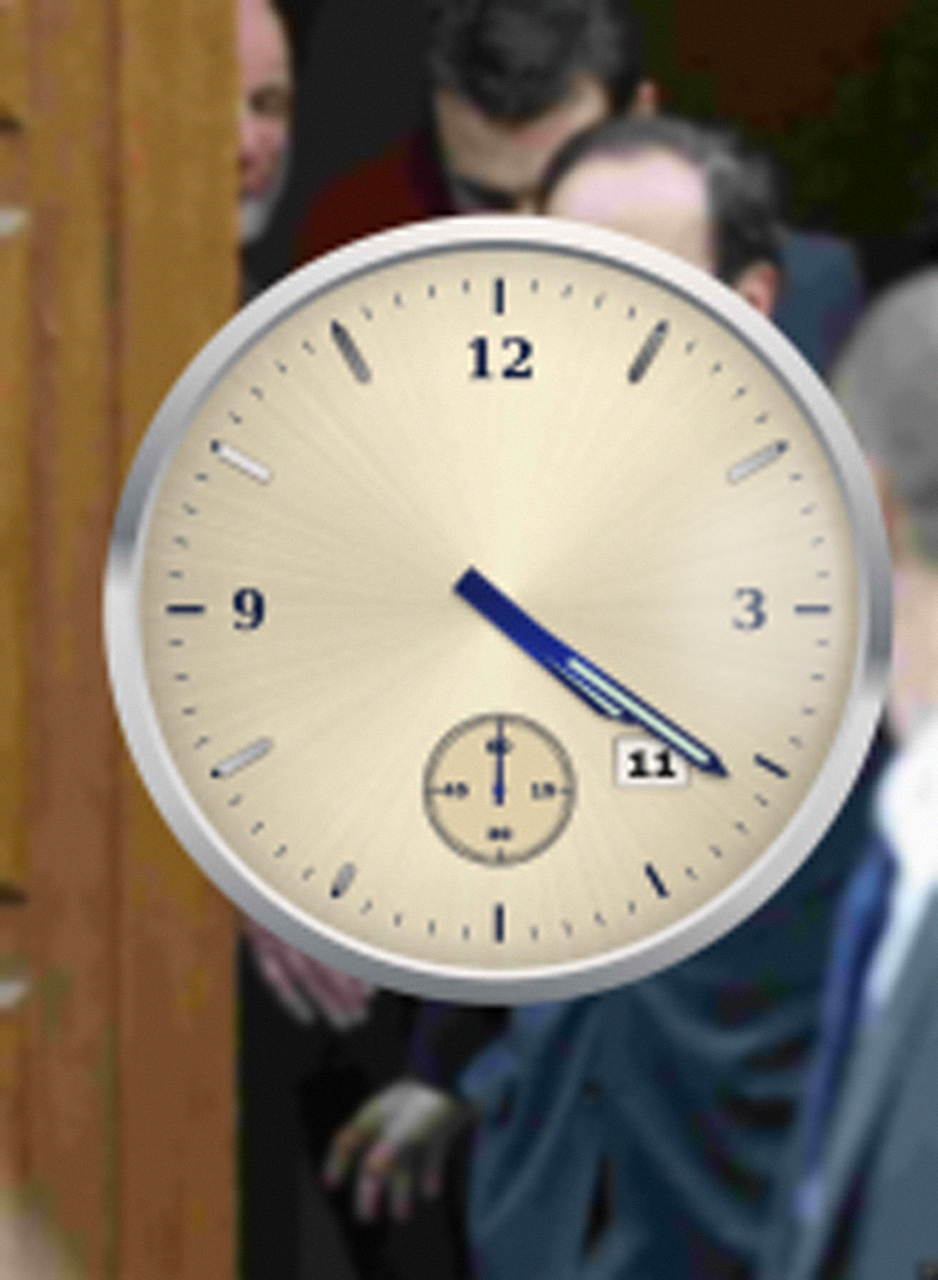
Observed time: 4h21
